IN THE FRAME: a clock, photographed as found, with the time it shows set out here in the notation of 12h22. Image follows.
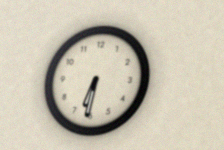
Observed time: 6h31
